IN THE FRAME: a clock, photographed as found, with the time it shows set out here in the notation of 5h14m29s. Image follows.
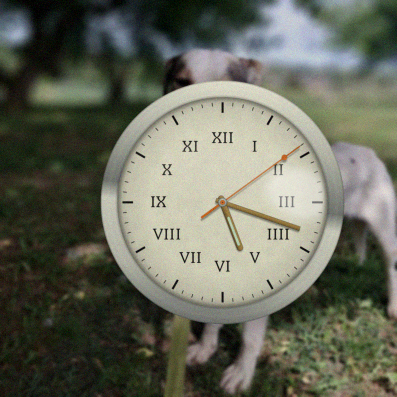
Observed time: 5h18m09s
